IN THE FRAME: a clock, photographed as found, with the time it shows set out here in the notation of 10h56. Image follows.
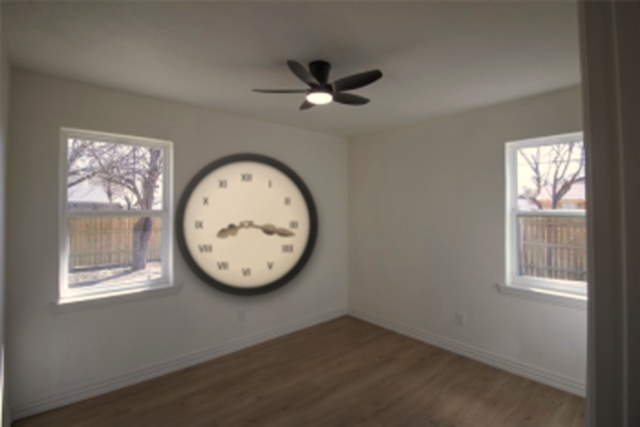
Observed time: 8h17
